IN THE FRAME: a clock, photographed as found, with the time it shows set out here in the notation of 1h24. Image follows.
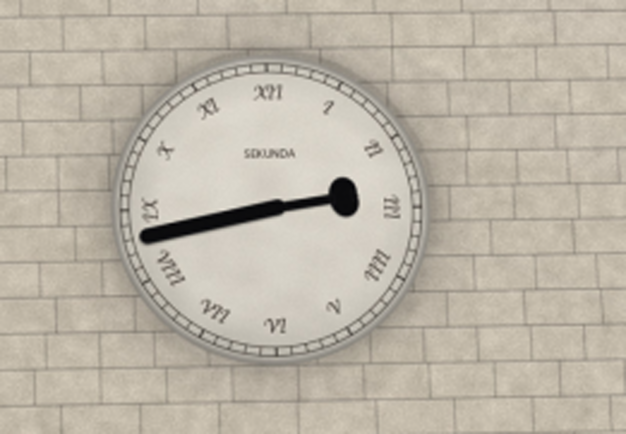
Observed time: 2h43
